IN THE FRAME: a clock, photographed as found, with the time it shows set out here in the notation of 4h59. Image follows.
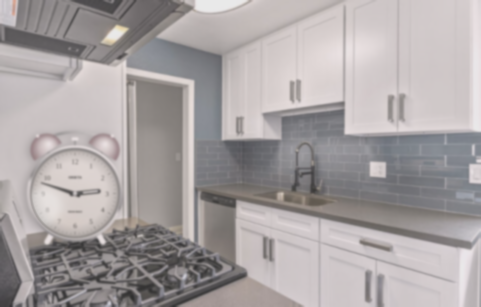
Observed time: 2h48
